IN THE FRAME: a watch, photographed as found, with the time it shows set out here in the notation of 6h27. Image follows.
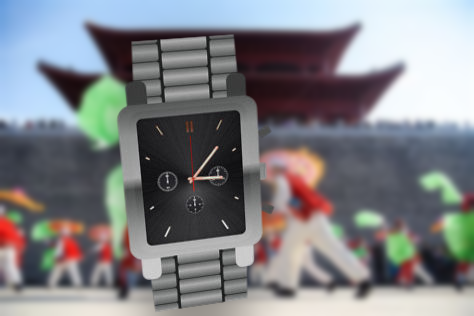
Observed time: 3h07
